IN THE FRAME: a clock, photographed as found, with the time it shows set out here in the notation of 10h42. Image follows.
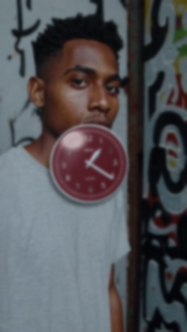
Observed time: 1h21
